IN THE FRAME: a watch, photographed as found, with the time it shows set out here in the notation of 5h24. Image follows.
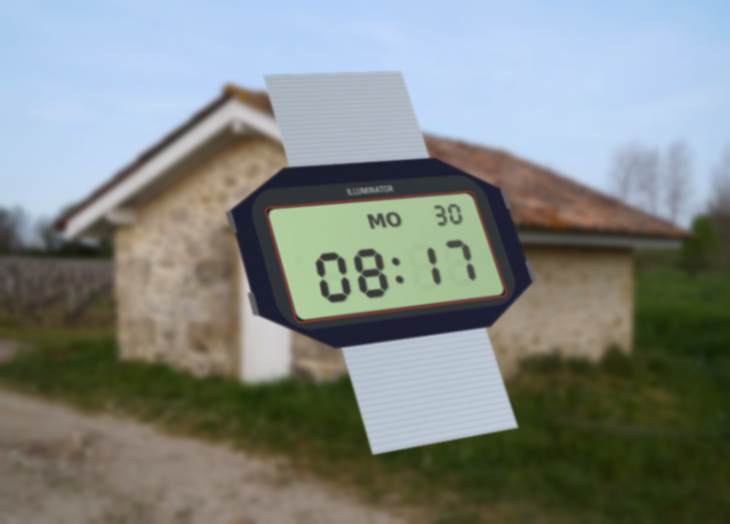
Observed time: 8h17
